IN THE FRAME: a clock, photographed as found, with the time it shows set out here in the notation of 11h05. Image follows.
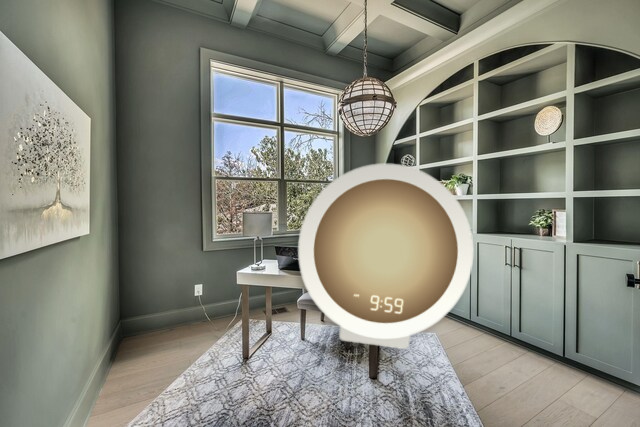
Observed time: 9h59
